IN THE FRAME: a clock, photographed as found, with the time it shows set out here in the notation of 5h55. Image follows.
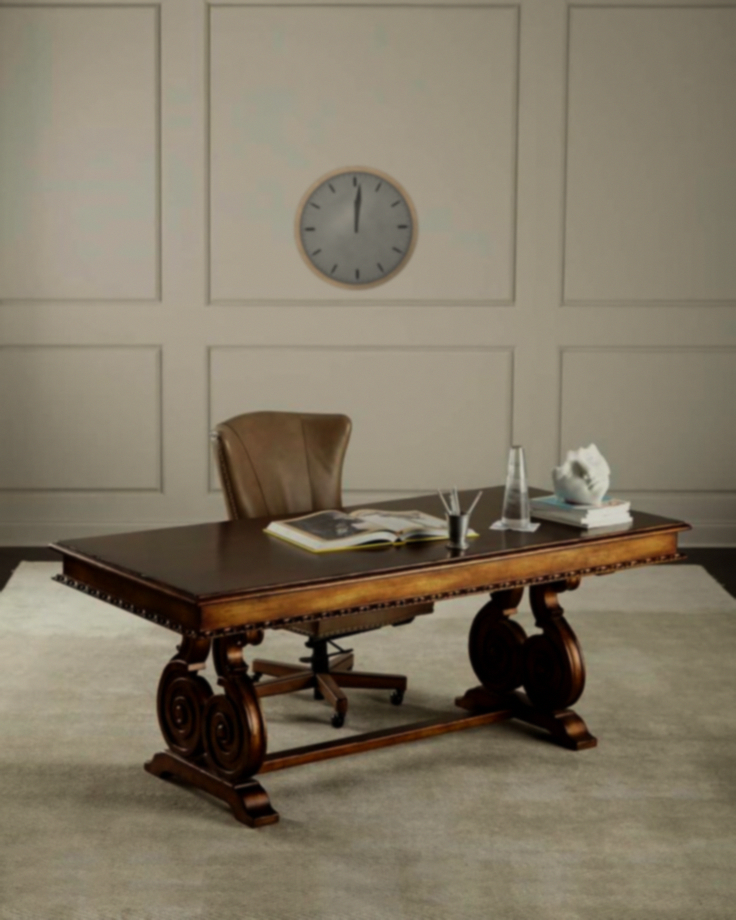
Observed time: 12h01
